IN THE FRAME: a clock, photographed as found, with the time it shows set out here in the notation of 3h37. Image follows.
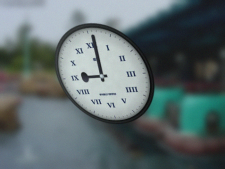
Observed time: 9h01
